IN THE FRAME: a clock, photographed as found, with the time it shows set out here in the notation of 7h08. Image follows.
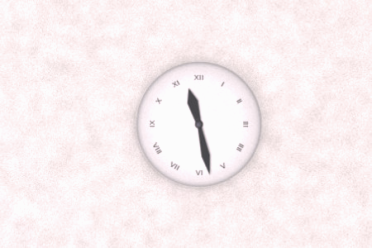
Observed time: 11h28
